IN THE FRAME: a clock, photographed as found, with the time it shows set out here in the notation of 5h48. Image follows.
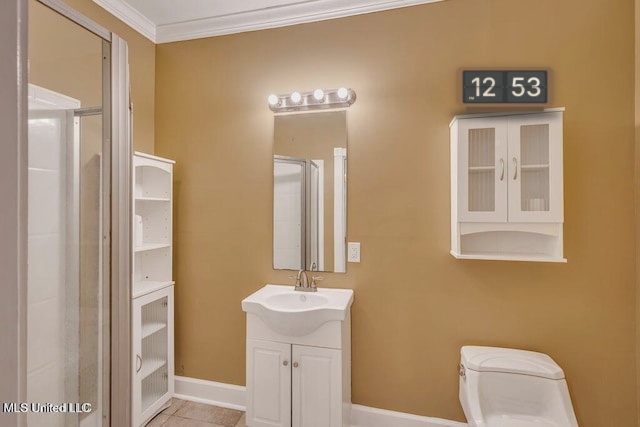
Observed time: 12h53
